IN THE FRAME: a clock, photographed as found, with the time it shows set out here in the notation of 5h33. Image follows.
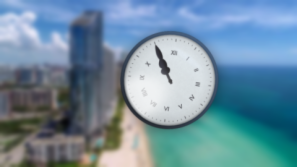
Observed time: 10h55
